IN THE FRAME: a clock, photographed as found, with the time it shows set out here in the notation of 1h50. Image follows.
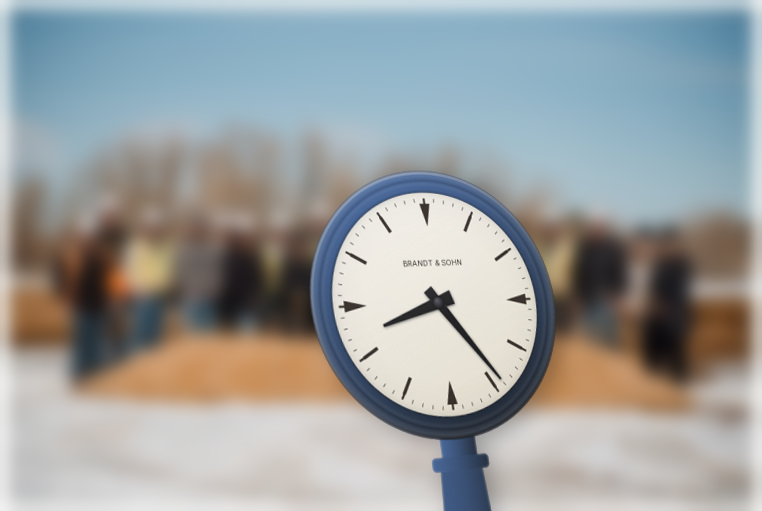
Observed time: 8h24
